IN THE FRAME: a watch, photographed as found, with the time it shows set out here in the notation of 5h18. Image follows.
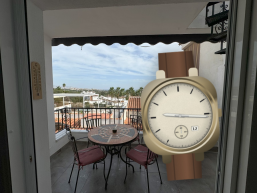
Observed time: 9h16
